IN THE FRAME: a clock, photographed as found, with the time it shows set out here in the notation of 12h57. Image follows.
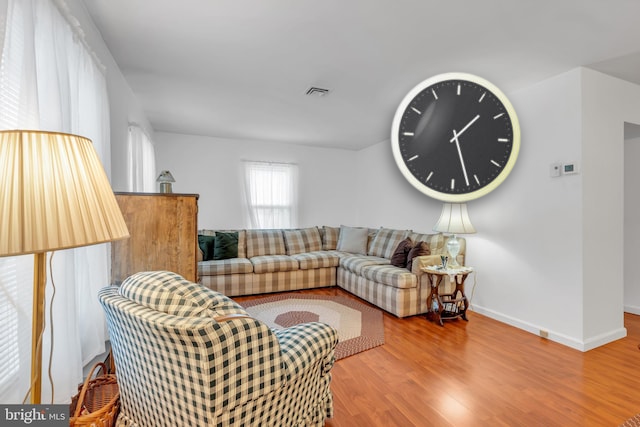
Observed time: 1h27
